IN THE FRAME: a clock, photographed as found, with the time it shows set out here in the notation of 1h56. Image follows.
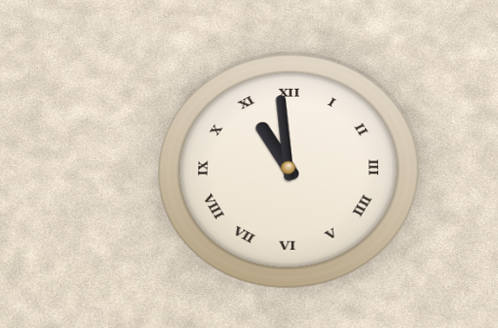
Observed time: 10h59
